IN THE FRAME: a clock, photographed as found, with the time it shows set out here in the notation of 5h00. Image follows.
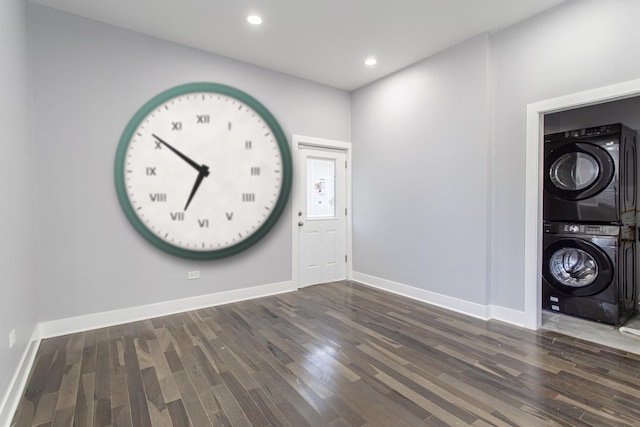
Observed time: 6h51
